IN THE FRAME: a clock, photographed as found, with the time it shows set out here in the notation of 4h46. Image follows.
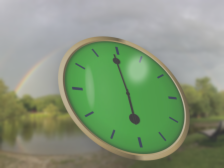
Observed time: 5h59
